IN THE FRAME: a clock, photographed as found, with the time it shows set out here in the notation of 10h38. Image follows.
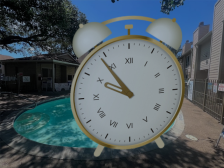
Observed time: 9h54
